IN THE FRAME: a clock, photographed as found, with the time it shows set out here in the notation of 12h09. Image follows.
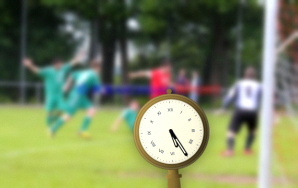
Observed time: 5h25
